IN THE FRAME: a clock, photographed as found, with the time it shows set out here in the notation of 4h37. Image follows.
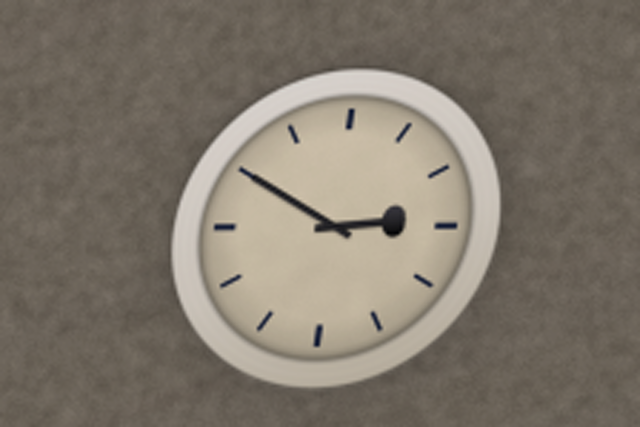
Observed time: 2h50
